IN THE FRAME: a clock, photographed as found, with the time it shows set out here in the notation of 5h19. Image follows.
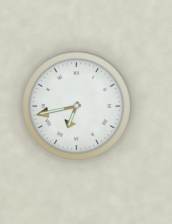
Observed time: 6h43
